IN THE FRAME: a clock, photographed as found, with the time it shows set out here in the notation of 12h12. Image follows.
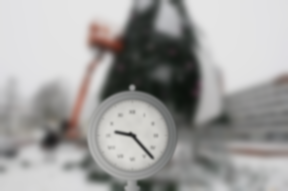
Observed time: 9h23
